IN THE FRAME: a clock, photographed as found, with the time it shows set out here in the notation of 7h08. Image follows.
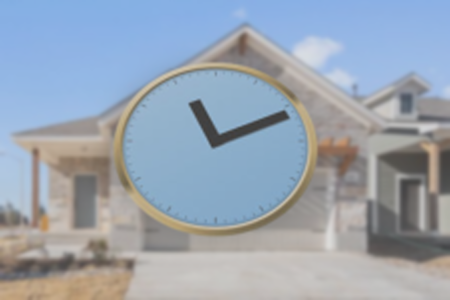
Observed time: 11h11
